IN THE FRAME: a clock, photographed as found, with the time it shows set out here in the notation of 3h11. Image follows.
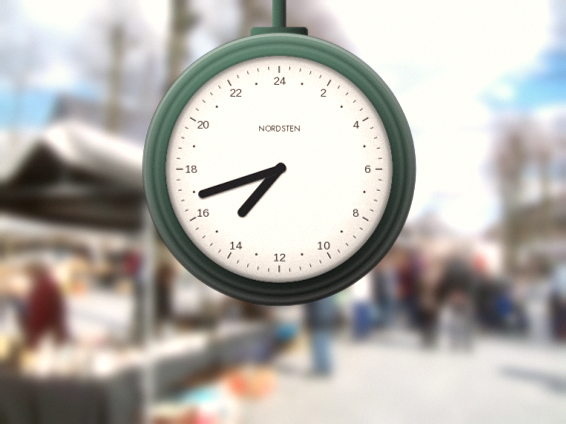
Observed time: 14h42
